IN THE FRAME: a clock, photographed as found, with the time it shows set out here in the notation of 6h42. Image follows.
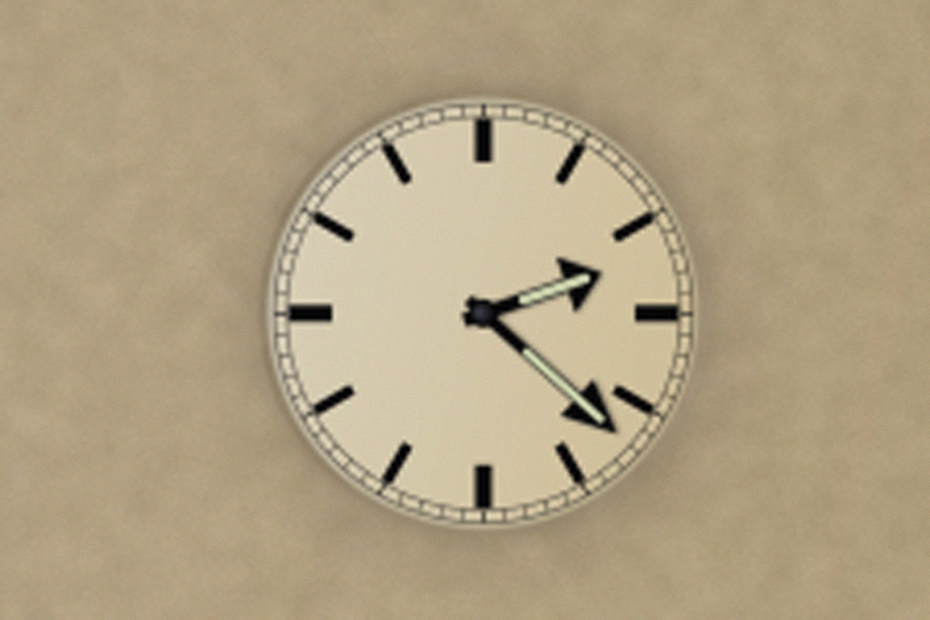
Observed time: 2h22
